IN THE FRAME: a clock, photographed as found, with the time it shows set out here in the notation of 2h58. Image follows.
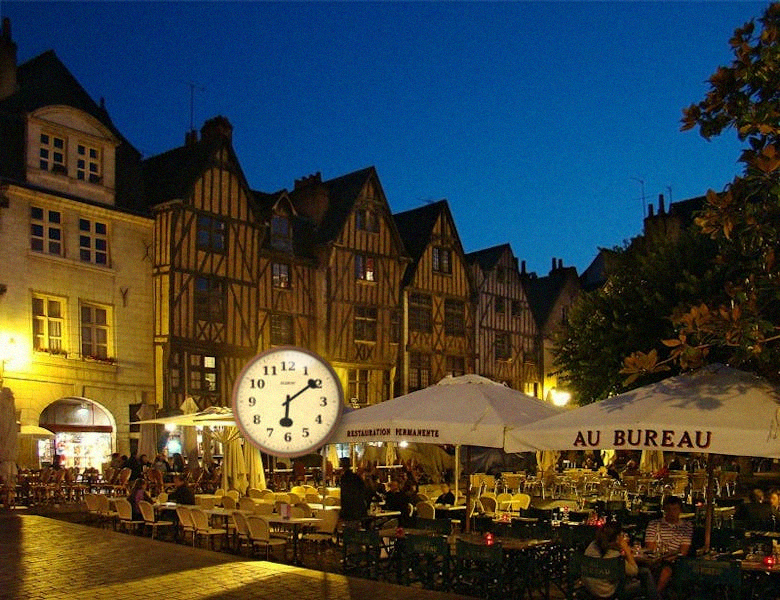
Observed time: 6h09
